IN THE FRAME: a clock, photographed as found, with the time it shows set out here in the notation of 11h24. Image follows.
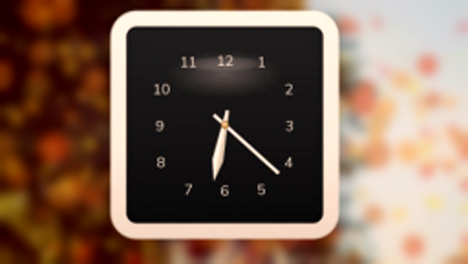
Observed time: 6h22
